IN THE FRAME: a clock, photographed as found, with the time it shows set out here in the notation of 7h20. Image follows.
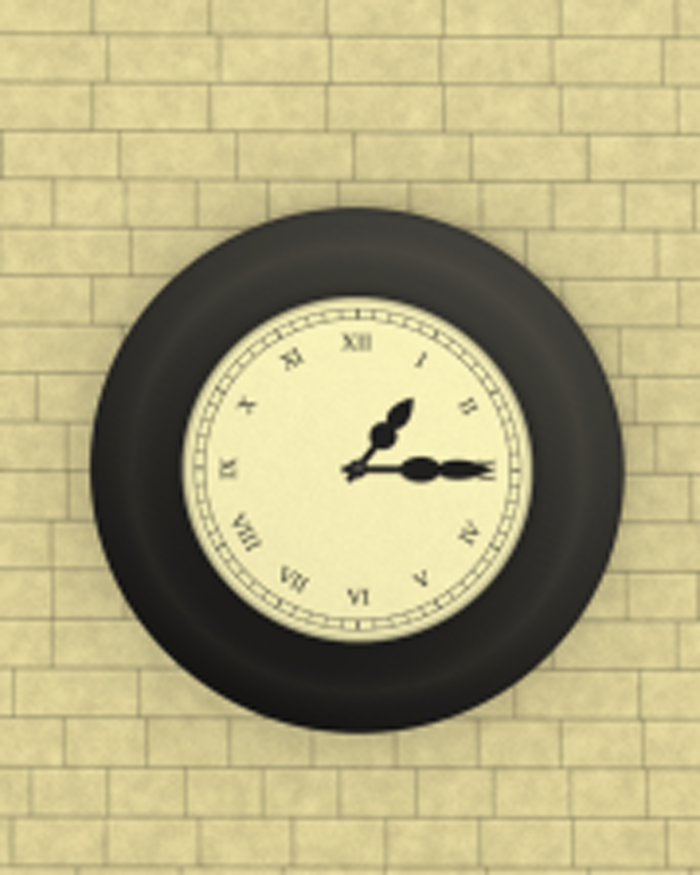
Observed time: 1h15
